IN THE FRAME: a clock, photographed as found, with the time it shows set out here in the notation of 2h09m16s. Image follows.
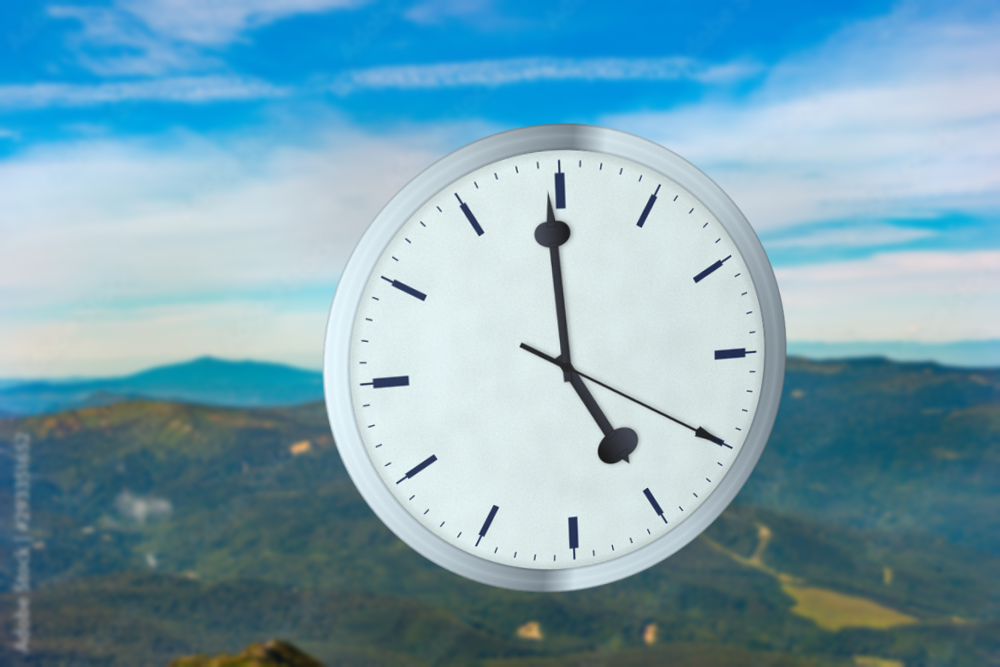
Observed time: 4h59m20s
